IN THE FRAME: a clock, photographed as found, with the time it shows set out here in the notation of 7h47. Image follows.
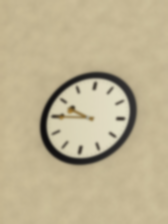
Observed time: 9h45
